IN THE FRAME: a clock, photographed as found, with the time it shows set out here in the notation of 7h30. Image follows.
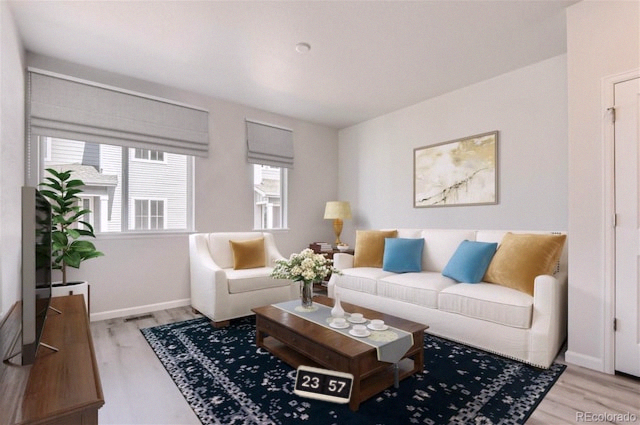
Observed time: 23h57
